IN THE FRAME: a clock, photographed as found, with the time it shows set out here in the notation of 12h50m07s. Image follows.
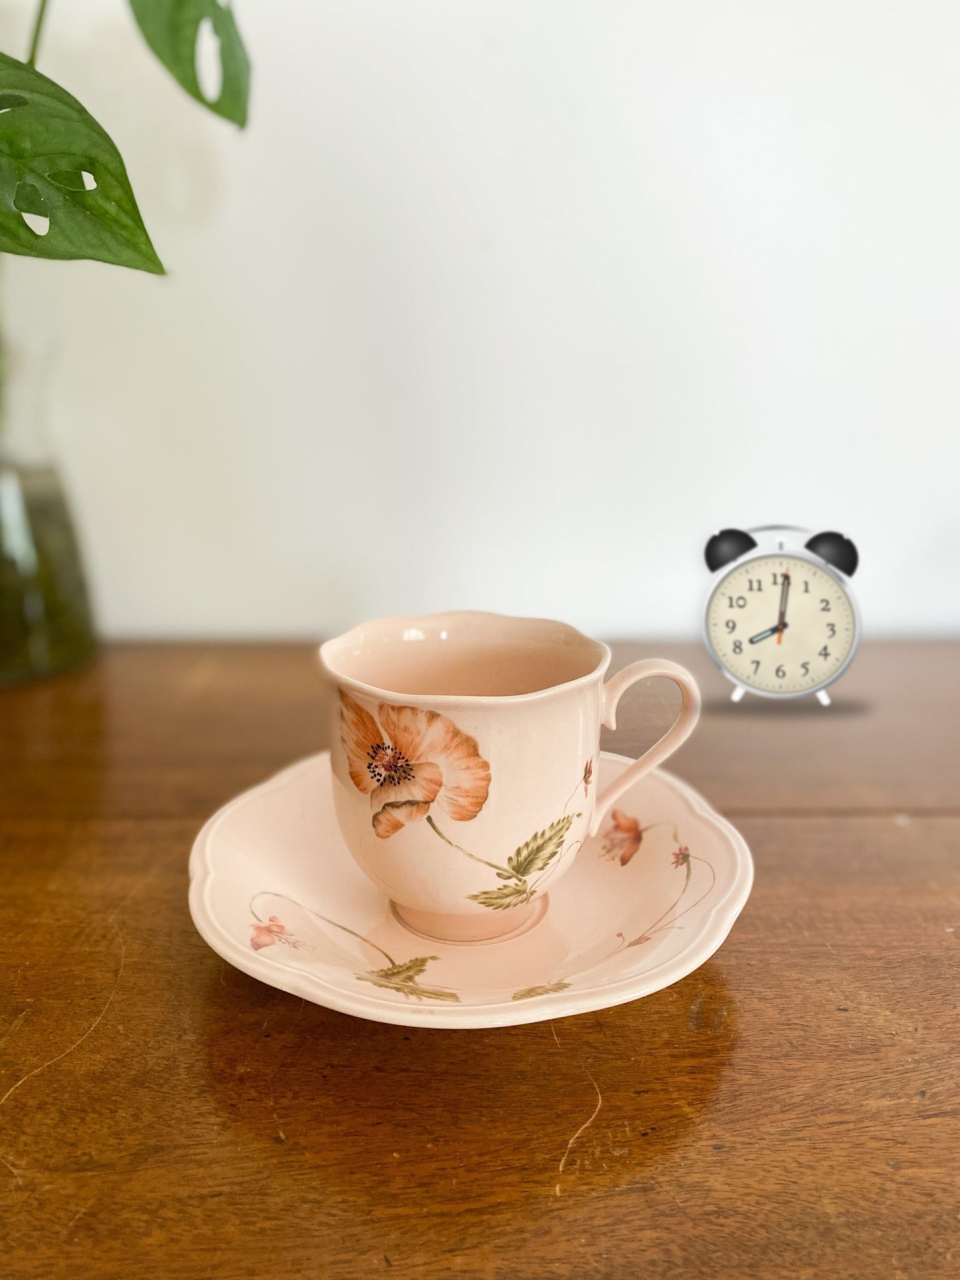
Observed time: 8h01m01s
